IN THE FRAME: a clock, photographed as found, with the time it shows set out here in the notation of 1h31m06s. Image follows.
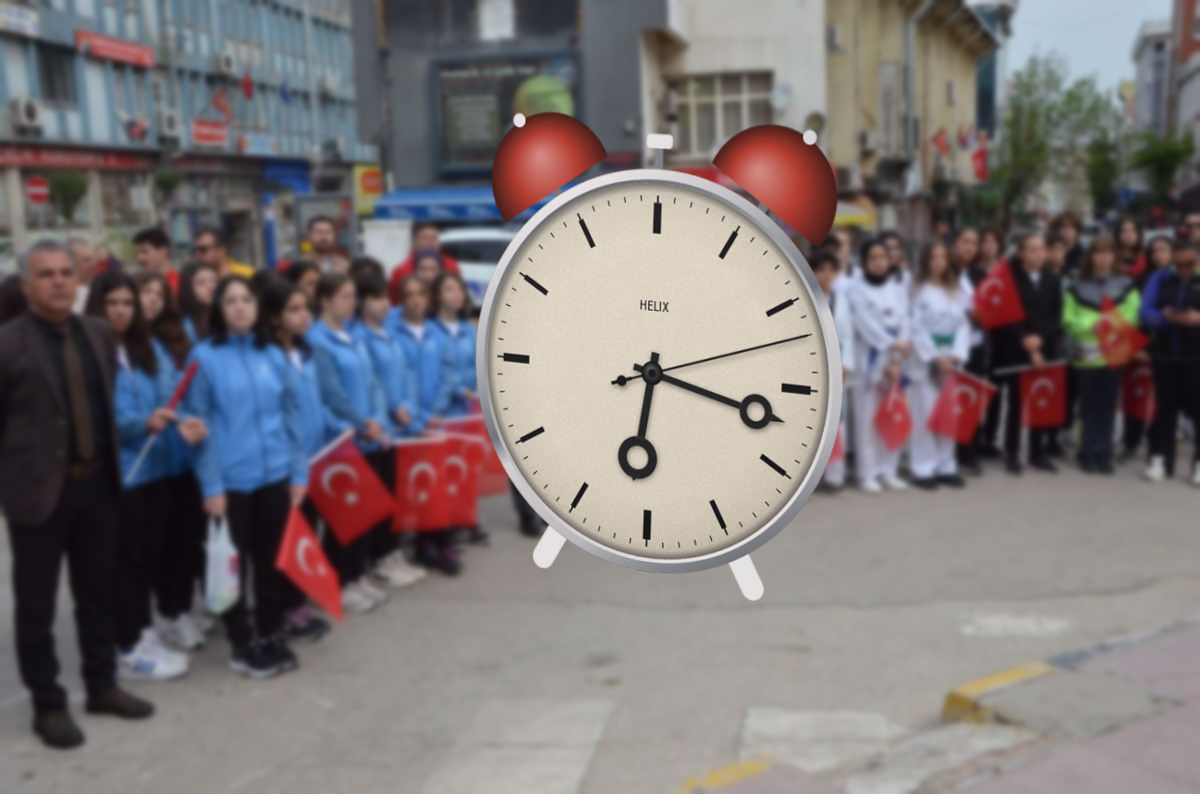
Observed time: 6h17m12s
